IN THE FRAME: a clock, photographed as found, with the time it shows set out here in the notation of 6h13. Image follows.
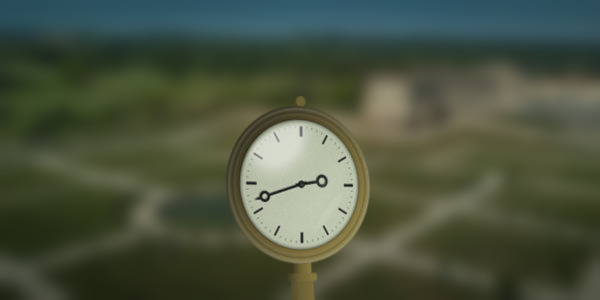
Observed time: 2h42
